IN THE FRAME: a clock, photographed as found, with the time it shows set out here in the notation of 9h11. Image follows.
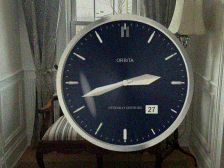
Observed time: 2h42
